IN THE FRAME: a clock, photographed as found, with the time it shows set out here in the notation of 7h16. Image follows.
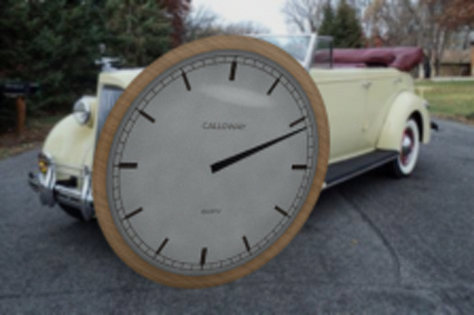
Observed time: 2h11
